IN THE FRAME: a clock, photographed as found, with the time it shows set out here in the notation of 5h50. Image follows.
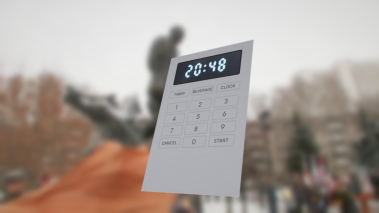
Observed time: 20h48
